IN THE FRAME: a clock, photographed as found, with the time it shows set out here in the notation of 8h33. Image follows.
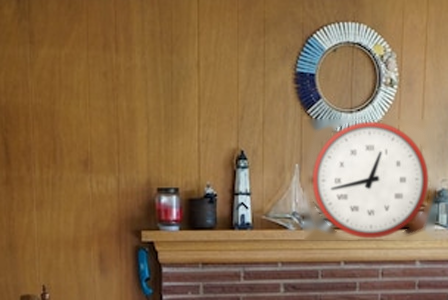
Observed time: 12h43
